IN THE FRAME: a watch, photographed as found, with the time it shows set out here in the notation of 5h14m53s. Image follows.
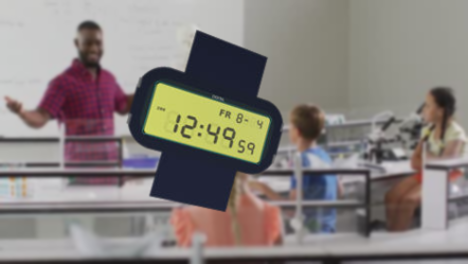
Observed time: 12h49m59s
